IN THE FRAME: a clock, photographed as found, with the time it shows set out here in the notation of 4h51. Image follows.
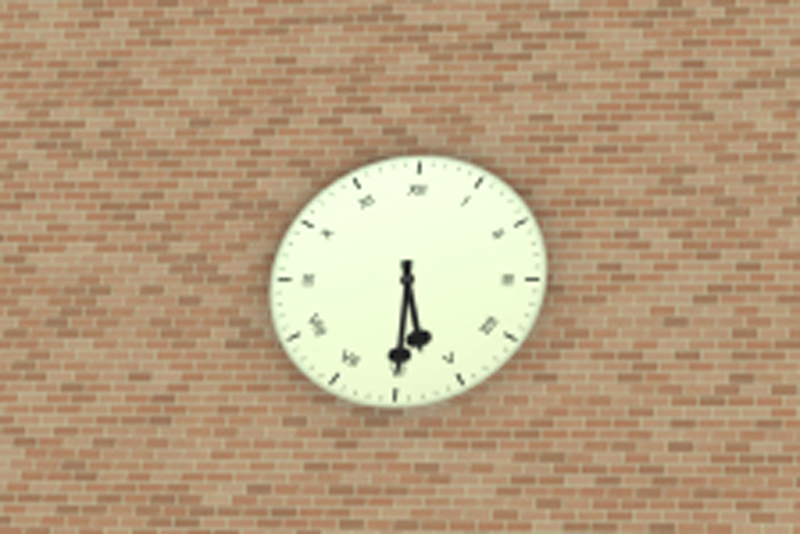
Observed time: 5h30
